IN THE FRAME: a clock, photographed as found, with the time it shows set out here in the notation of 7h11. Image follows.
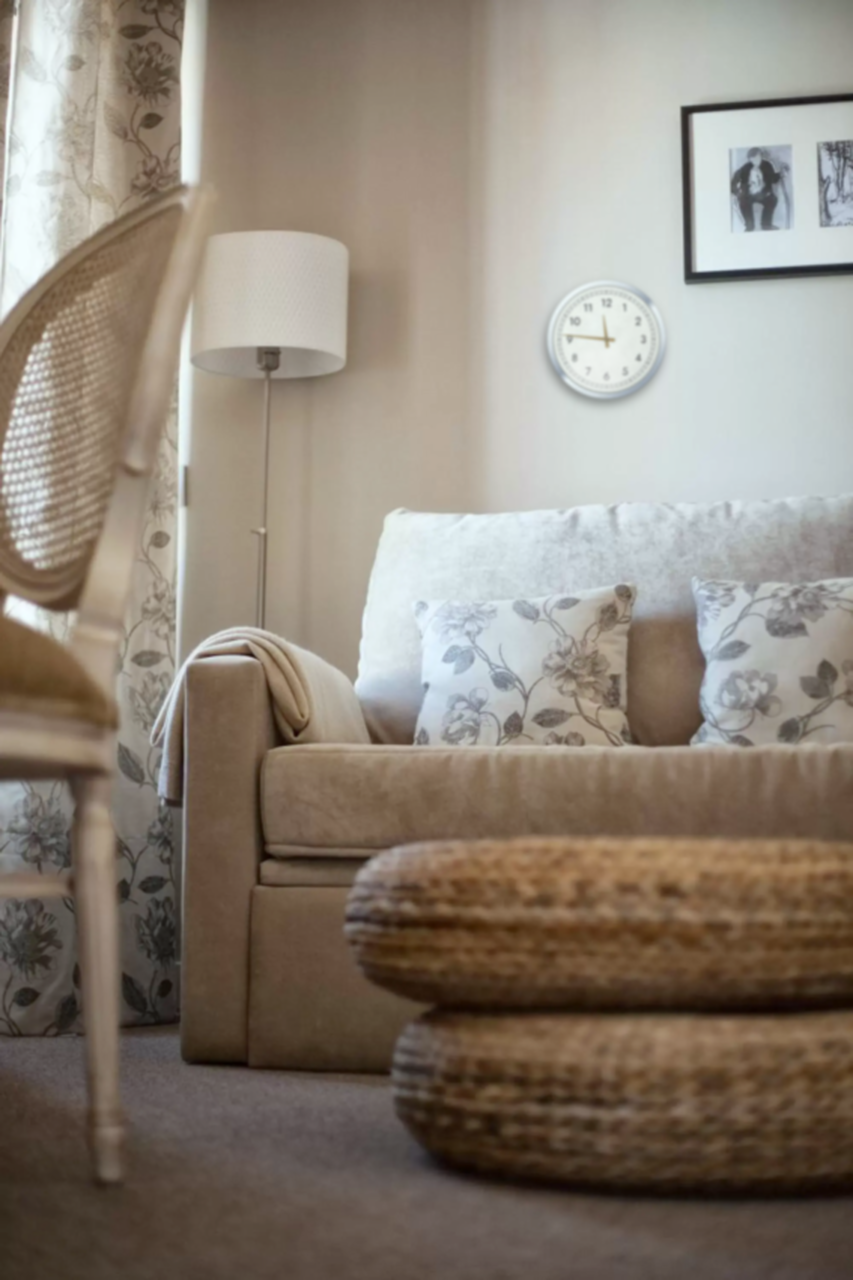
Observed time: 11h46
